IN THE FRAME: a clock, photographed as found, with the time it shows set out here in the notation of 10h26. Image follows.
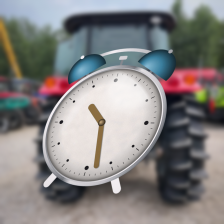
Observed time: 10h28
